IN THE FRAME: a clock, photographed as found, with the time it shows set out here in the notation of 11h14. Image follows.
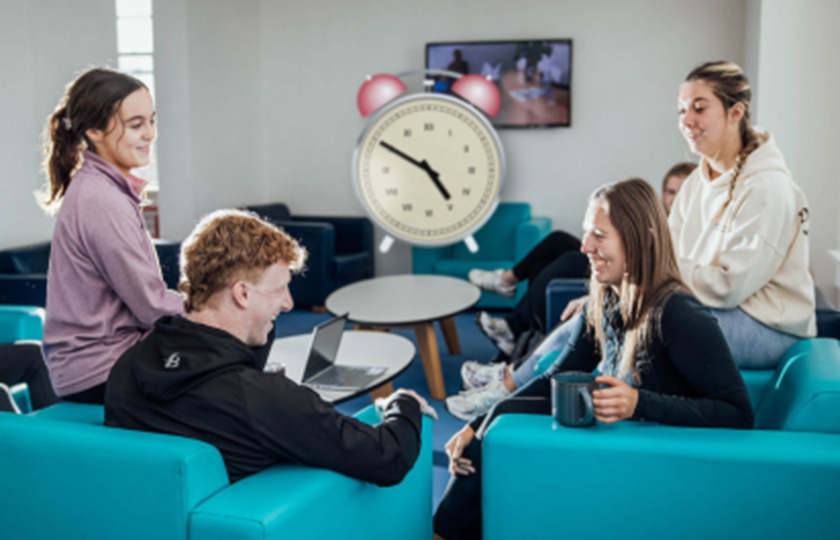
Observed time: 4h50
